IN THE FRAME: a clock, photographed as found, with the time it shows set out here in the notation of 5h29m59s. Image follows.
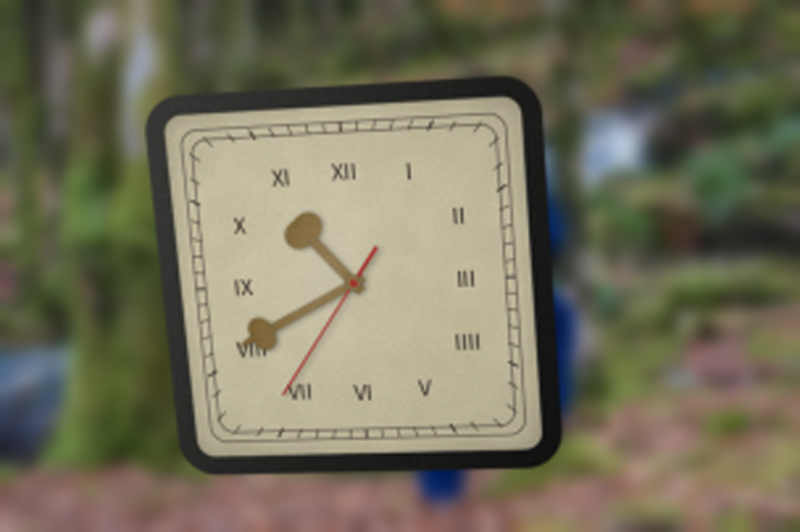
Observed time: 10h40m36s
